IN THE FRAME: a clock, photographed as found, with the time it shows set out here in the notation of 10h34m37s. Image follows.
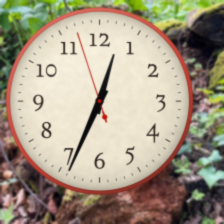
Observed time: 12h33m57s
